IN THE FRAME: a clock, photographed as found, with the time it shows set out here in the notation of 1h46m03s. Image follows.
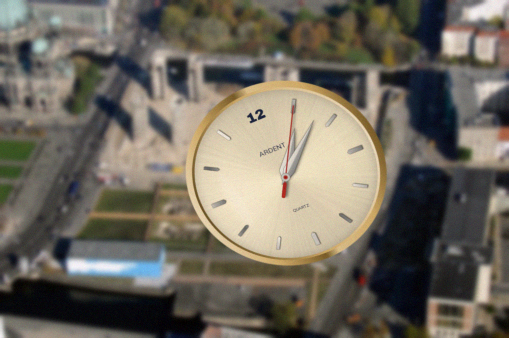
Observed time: 1h08m05s
